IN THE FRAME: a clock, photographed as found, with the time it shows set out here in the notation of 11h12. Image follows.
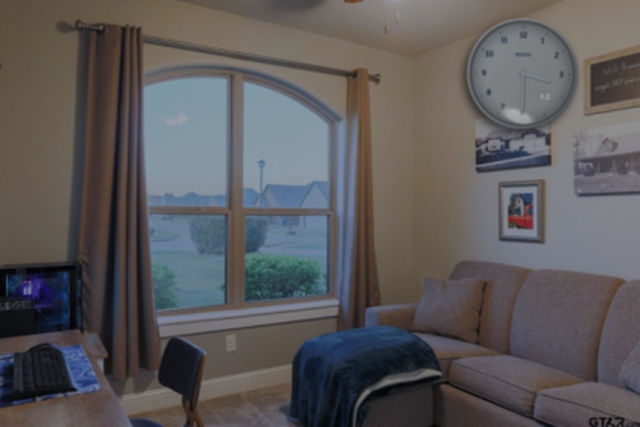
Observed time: 3h30
